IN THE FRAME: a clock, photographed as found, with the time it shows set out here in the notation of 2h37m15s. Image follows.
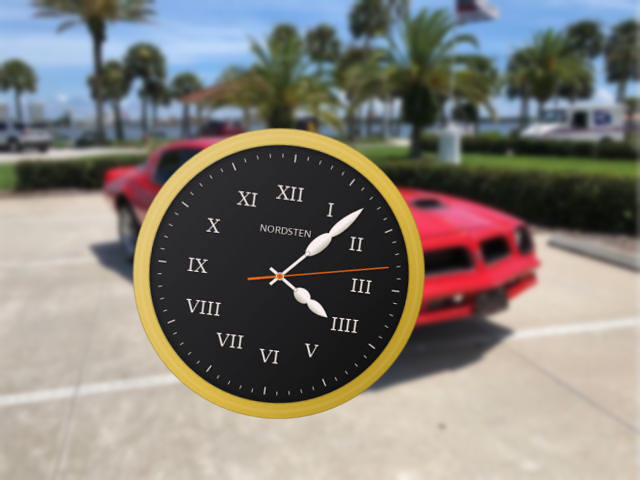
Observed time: 4h07m13s
